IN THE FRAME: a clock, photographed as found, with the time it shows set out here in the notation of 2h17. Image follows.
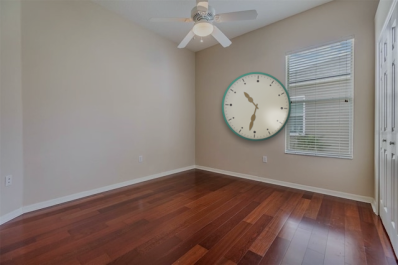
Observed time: 10h32
